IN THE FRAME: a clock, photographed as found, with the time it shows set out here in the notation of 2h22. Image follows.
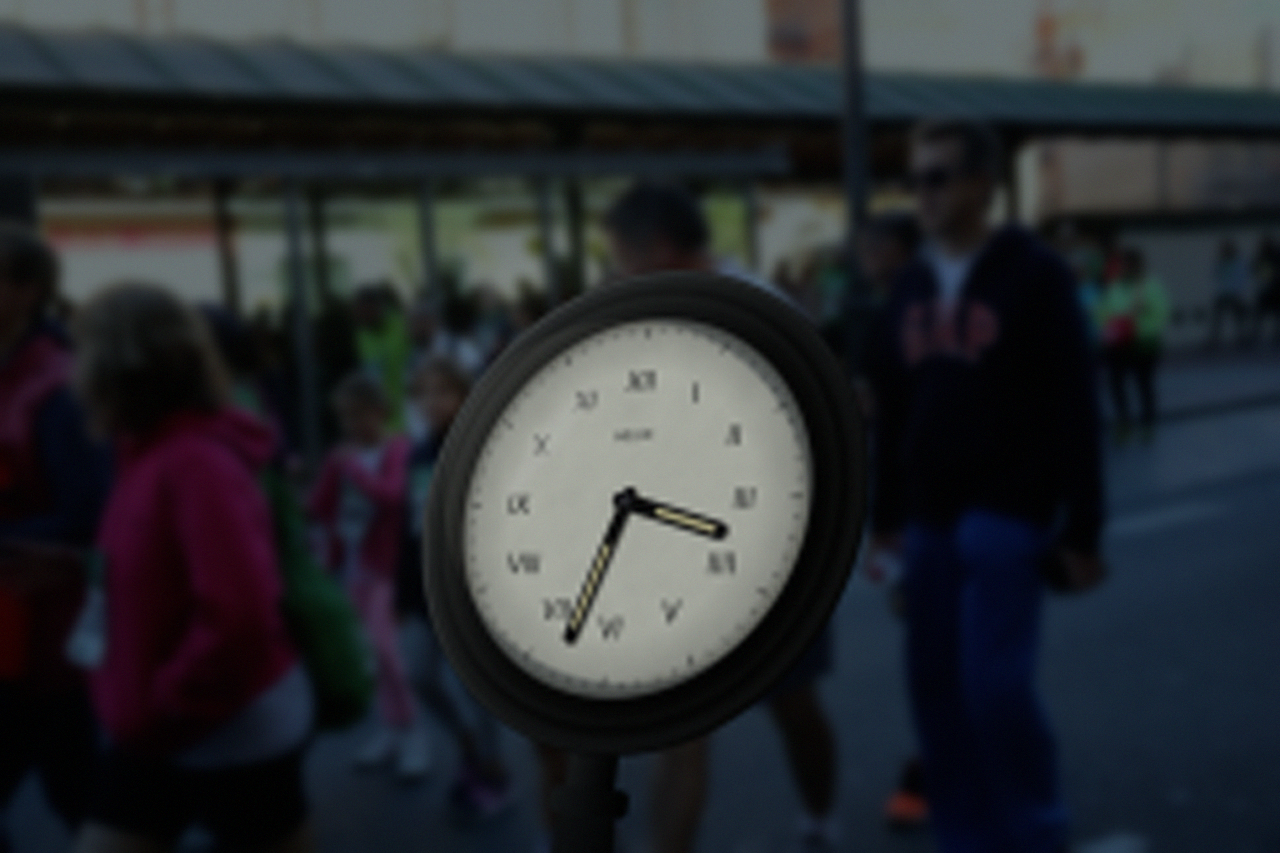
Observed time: 3h33
